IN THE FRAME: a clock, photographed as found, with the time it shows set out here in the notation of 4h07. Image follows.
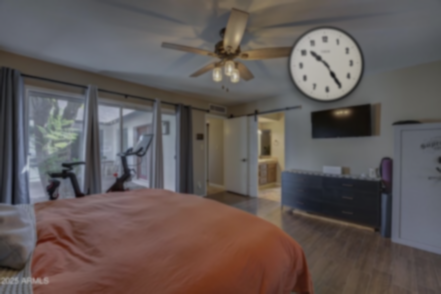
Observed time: 10h25
